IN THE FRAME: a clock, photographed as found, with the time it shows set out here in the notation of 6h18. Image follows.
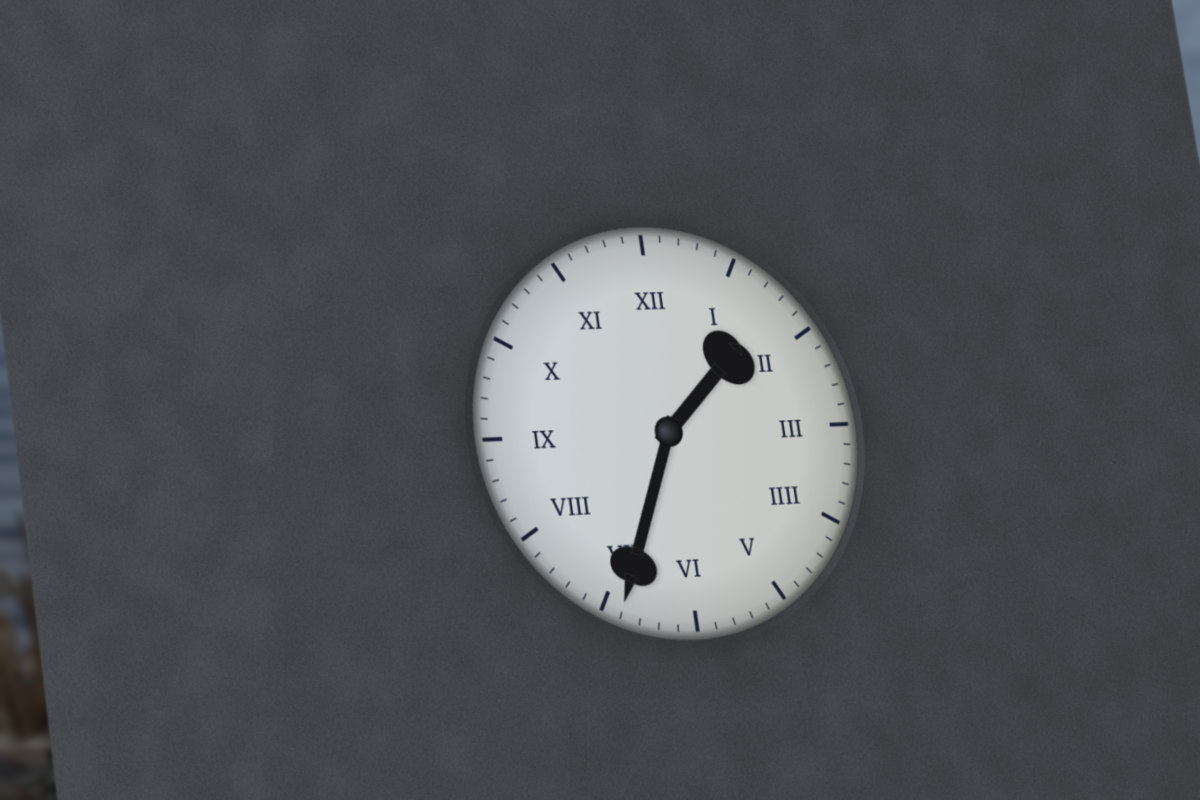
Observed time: 1h34
